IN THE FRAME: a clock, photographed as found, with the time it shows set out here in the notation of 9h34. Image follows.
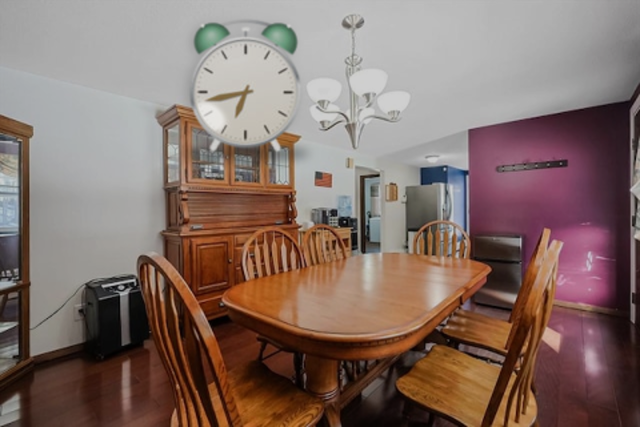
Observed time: 6h43
